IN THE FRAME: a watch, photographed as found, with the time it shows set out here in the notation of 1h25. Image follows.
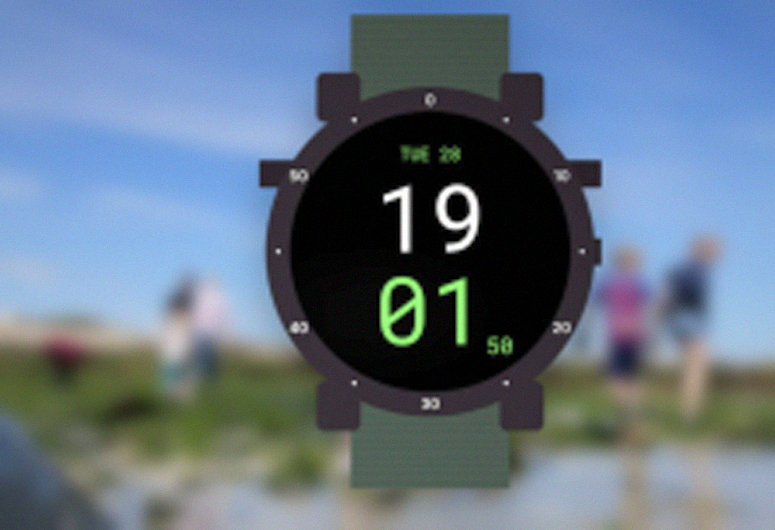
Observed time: 19h01
